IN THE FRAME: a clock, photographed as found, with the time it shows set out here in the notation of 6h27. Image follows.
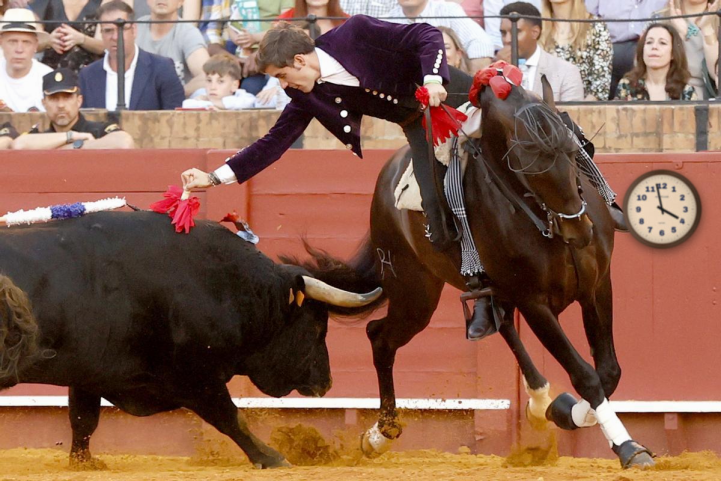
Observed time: 3h58
